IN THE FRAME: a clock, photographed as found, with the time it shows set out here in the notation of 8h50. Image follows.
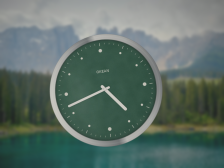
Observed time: 4h42
